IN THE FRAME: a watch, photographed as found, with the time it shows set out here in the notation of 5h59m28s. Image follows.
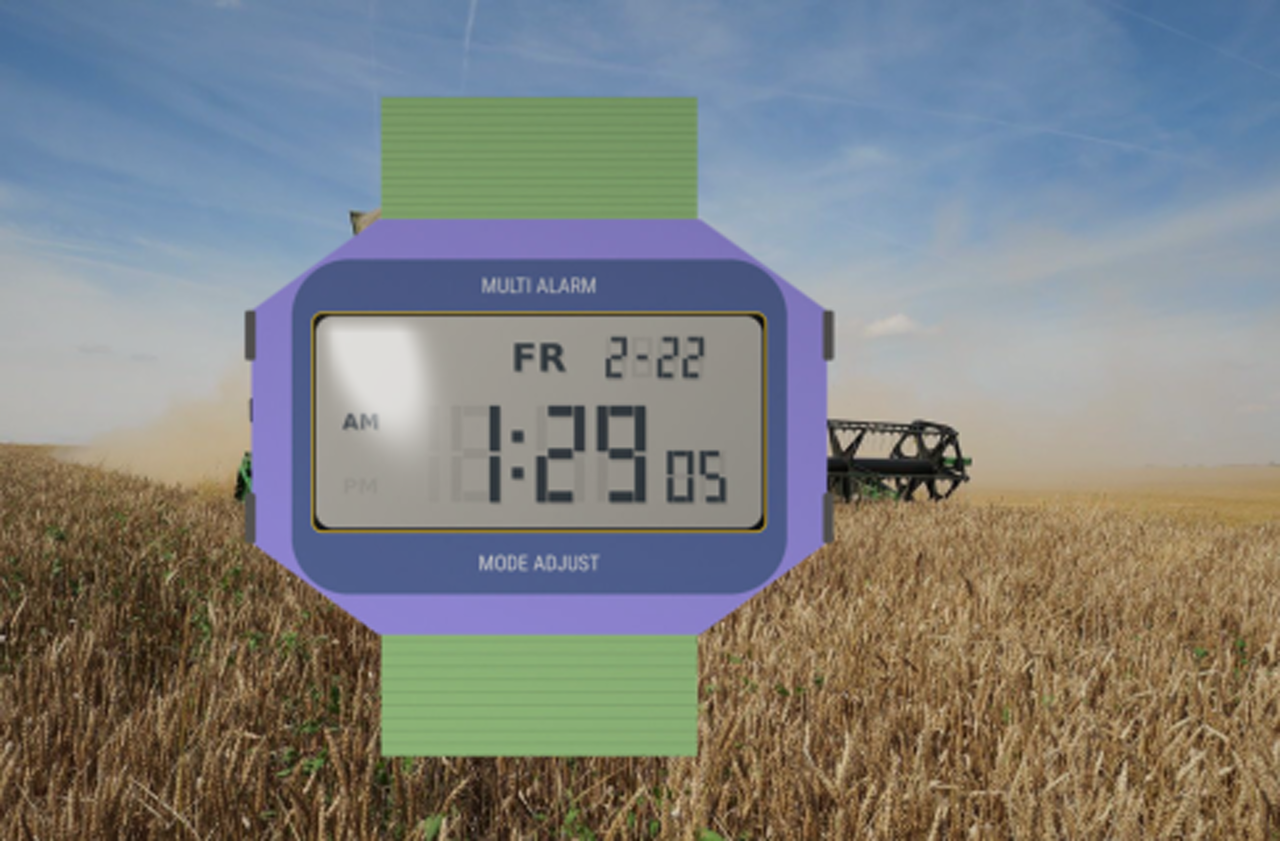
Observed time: 1h29m05s
